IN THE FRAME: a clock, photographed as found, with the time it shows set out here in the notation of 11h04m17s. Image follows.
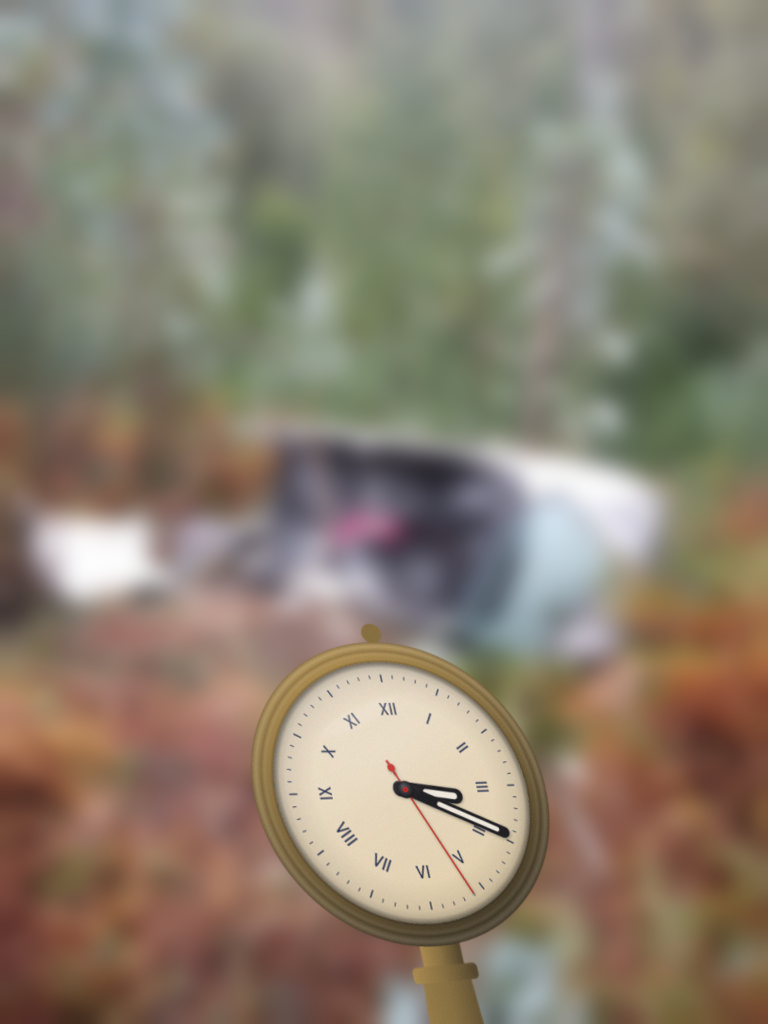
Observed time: 3h19m26s
